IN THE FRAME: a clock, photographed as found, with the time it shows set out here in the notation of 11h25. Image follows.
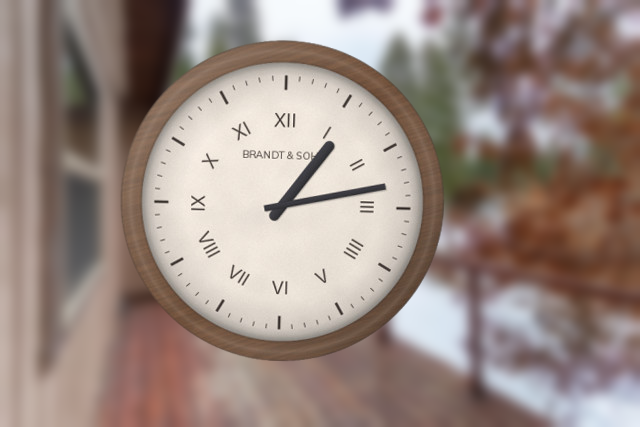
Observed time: 1h13
